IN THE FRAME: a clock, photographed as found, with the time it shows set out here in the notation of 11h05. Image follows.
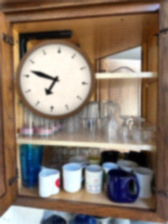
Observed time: 6h47
